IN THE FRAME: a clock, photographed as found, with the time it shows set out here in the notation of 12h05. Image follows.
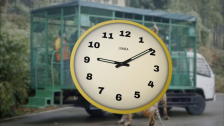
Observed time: 9h09
